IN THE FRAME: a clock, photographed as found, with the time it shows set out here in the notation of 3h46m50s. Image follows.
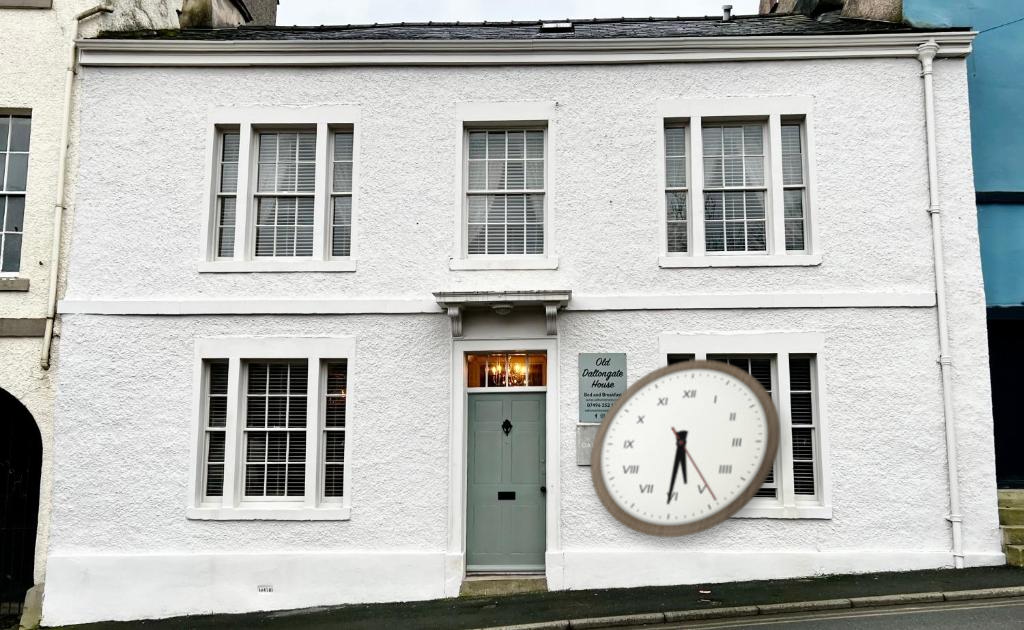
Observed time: 5h30m24s
